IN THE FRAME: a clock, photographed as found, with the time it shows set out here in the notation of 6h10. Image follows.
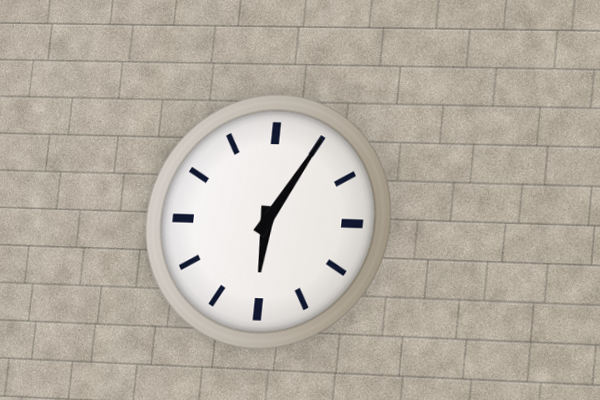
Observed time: 6h05
